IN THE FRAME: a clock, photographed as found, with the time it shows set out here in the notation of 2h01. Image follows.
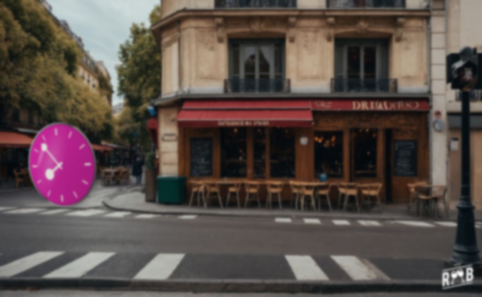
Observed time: 7h53
